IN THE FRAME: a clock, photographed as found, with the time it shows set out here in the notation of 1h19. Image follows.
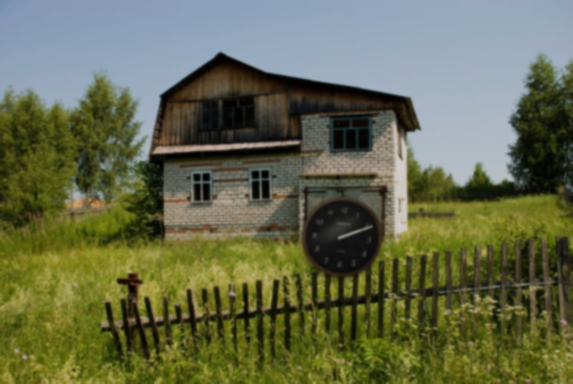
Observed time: 2h11
